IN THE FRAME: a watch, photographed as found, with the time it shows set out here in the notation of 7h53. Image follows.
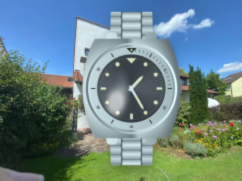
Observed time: 1h25
